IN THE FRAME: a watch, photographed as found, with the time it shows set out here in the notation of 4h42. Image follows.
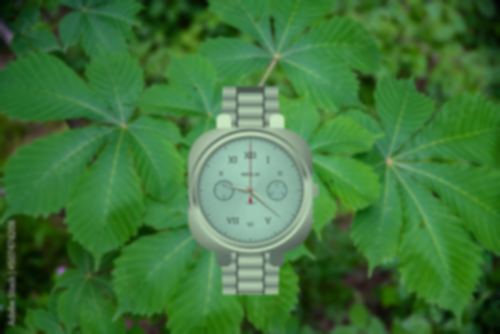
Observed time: 9h22
